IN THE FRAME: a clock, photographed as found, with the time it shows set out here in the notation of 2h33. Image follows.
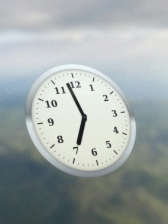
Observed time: 6h58
